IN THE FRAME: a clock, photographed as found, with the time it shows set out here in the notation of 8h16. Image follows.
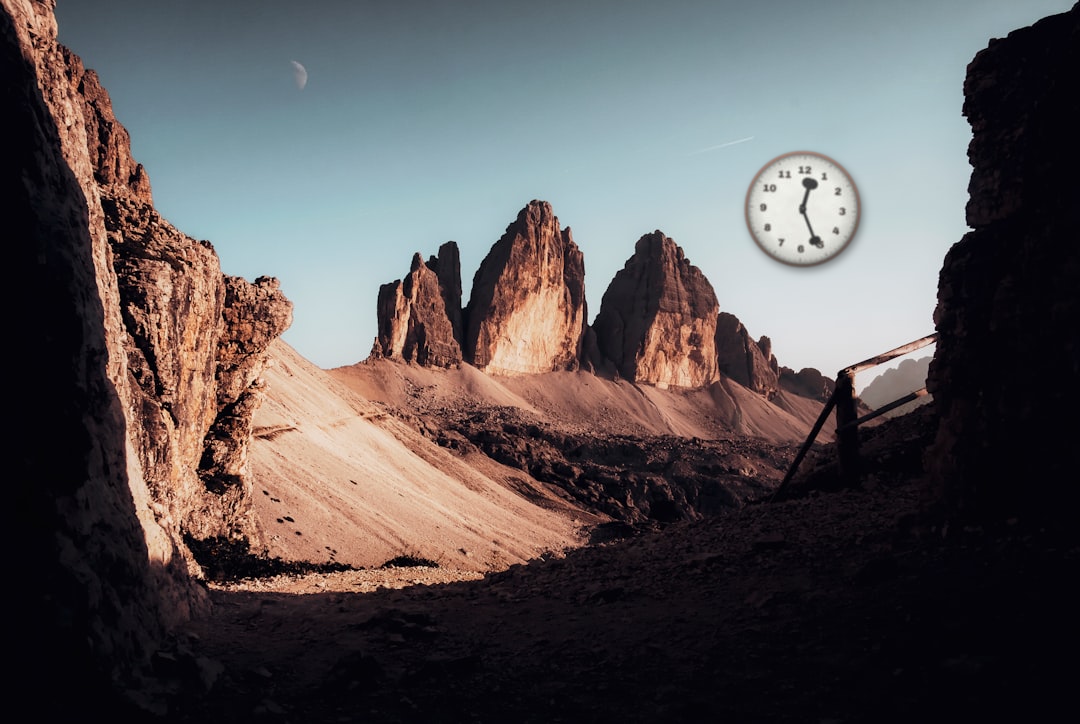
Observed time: 12h26
